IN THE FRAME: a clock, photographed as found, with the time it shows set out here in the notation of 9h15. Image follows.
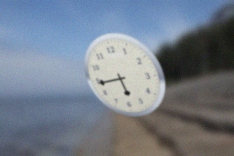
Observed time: 5h44
